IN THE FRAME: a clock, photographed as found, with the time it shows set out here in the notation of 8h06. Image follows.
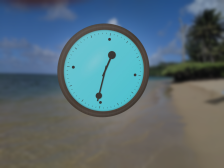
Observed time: 12h31
